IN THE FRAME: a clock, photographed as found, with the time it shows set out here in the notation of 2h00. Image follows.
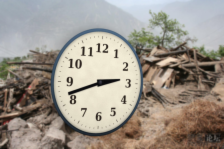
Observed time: 2h42
